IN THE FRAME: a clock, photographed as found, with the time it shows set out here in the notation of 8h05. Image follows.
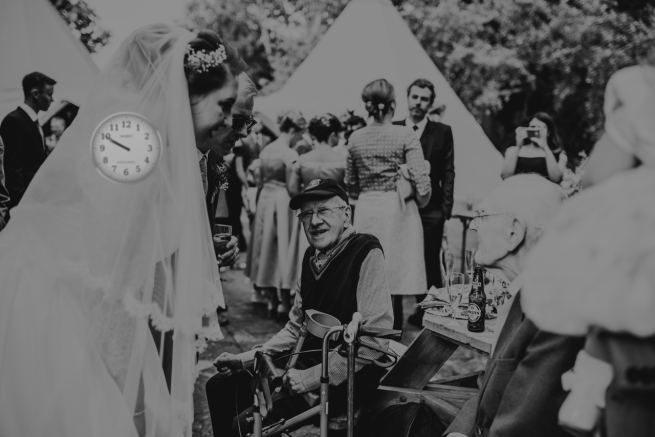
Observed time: 9h50
